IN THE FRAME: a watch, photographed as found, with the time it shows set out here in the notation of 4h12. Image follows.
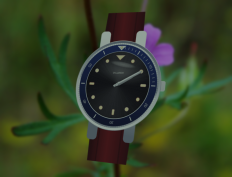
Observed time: 2h10
